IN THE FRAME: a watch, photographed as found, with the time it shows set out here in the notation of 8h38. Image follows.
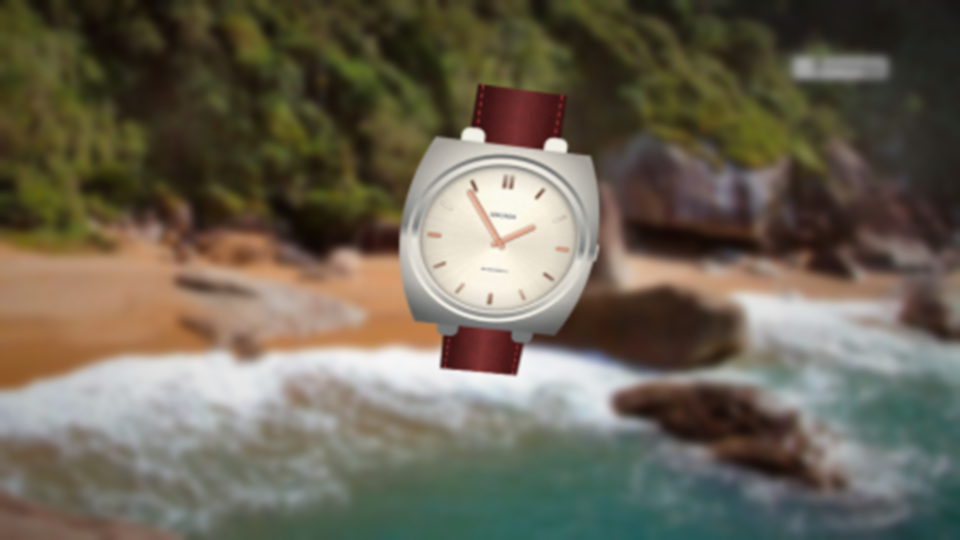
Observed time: 1h54
